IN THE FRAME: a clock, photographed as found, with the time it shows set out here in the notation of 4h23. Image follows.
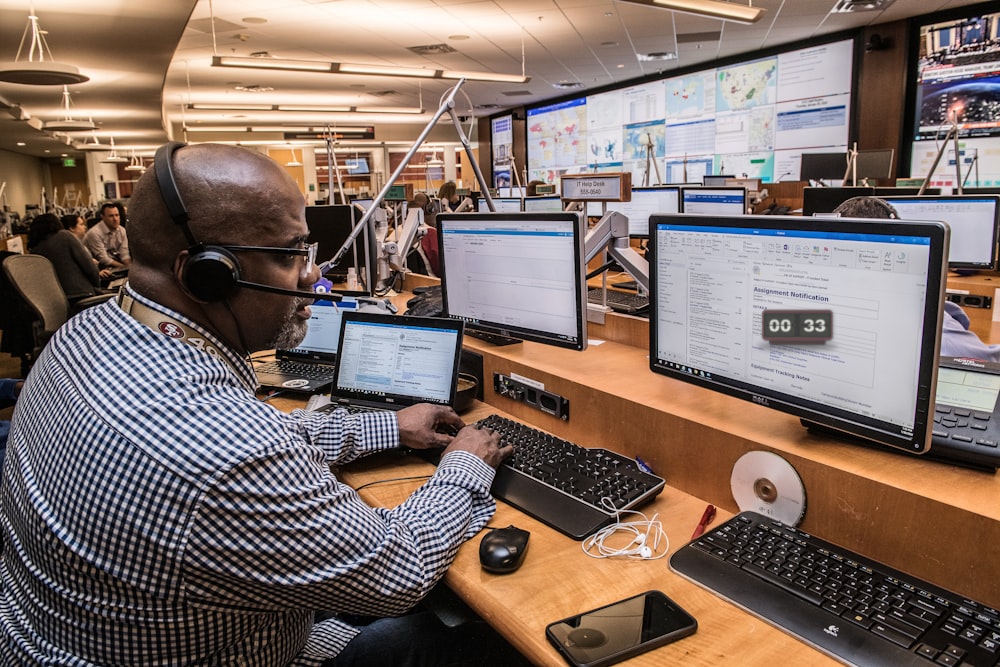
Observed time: 0h33
